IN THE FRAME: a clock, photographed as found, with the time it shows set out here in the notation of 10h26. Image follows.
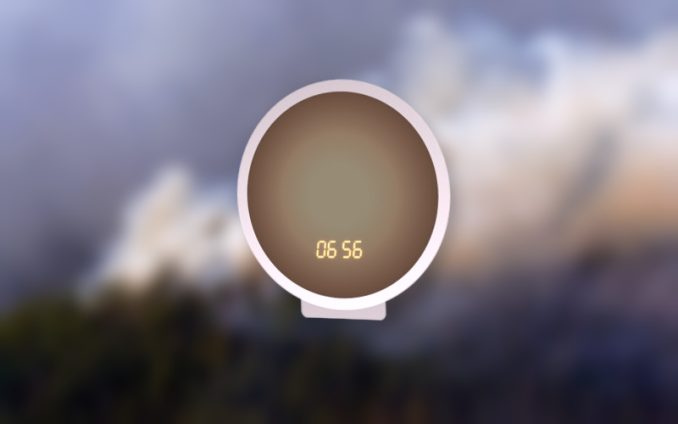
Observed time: 6h56
